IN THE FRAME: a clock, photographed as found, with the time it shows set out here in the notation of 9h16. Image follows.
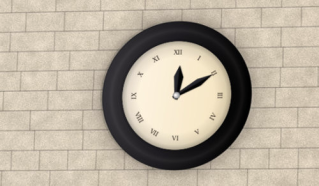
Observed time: 12h10
